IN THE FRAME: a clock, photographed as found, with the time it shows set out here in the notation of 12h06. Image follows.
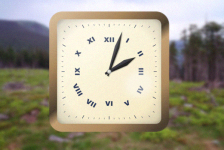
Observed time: 2h03
